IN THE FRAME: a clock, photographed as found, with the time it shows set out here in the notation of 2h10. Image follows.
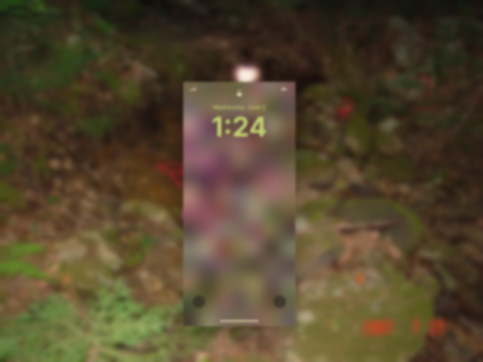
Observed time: 1h24
